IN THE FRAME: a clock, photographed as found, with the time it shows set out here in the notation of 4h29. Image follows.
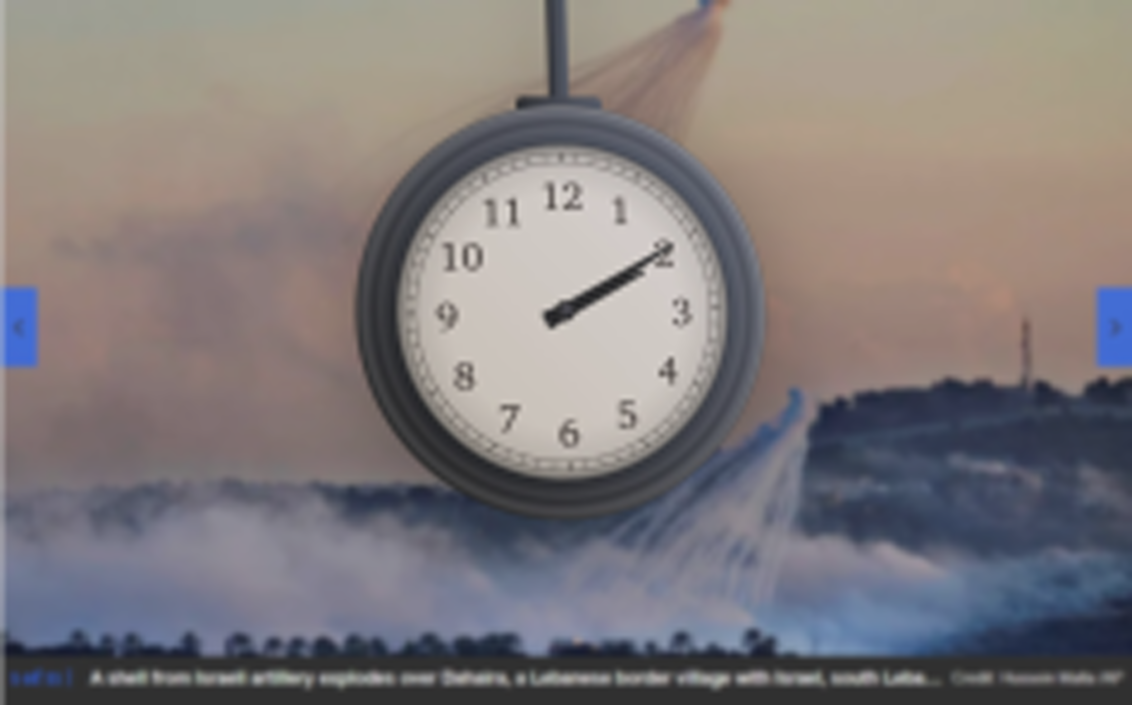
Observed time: 2h10
